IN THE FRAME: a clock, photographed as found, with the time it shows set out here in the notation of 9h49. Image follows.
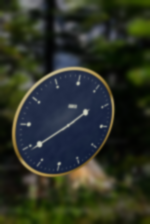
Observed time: 1h39
